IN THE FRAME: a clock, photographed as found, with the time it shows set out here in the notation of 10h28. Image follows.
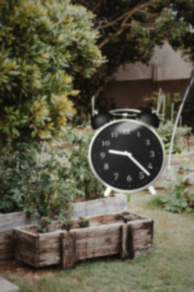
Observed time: 9h23
